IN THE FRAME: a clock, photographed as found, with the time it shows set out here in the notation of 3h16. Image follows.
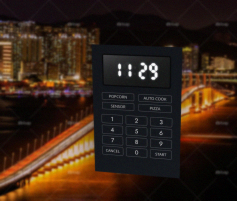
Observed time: 11h29
